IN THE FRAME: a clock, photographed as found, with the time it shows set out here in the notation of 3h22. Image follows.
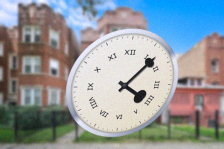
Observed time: 4h07
